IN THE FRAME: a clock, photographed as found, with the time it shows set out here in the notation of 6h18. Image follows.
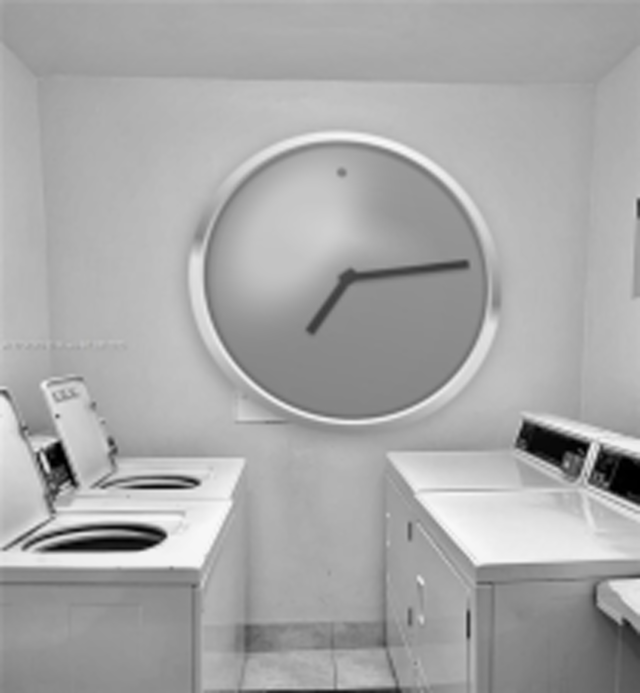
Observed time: 7h14
